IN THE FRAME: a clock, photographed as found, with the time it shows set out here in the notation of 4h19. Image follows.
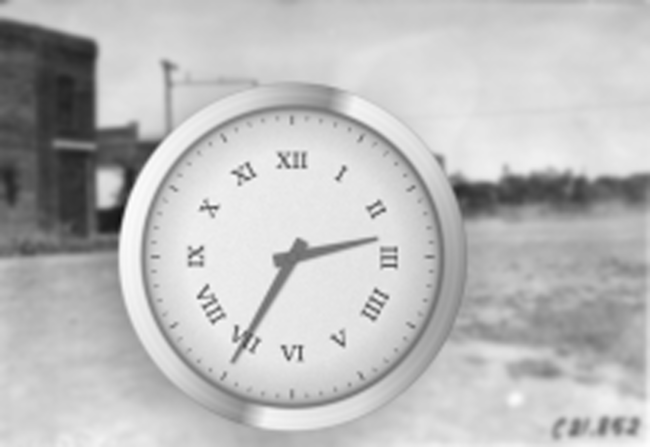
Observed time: 2h35
